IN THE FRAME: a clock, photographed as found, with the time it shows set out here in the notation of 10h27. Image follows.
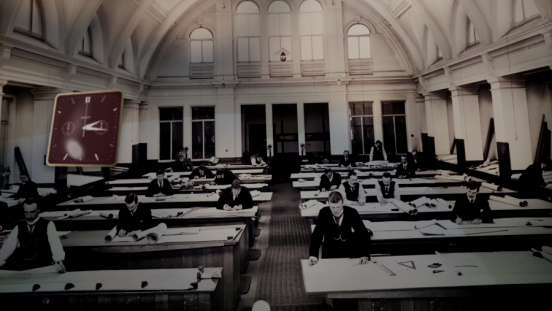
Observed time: 2h16
